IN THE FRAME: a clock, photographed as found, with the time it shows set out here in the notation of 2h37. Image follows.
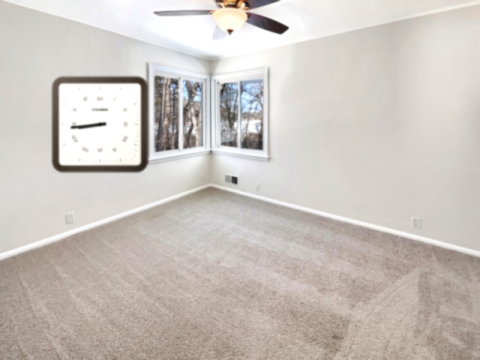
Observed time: 8h44
